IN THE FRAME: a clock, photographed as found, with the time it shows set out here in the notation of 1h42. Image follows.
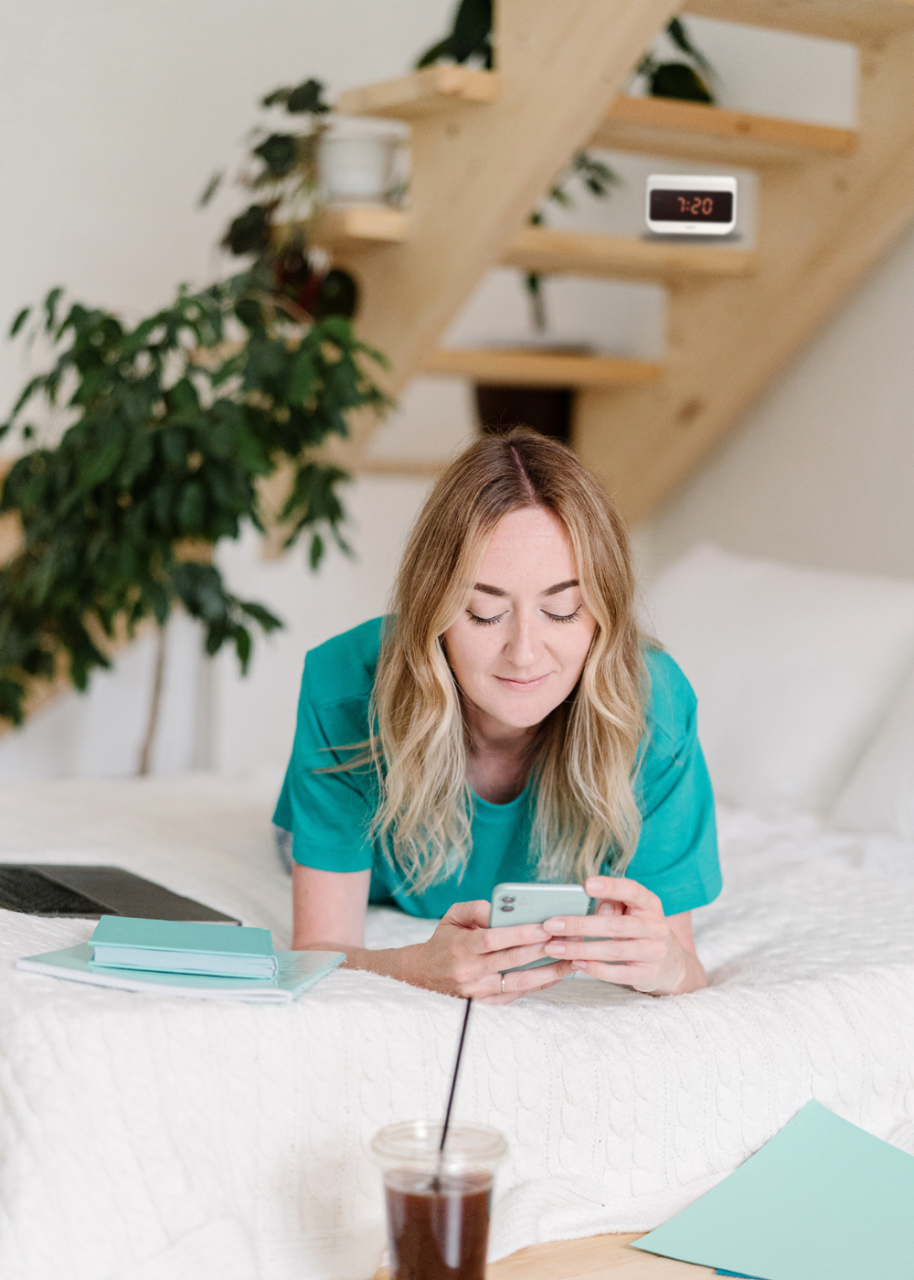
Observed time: 7h20
